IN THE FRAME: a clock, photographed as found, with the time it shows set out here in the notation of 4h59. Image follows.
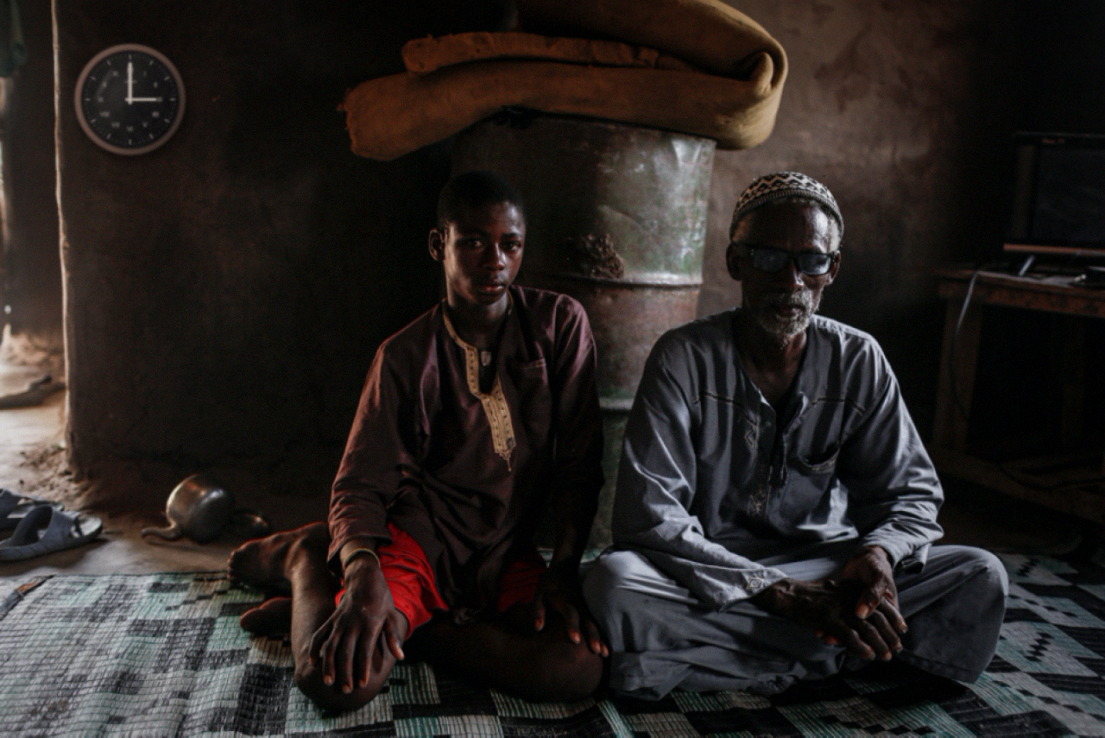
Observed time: 3h00
